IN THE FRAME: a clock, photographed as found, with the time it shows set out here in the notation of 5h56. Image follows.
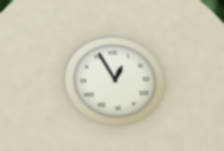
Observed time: 12h56
